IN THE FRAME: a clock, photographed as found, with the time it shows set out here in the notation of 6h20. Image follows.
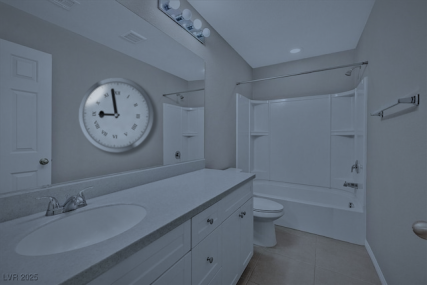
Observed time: 8h58
